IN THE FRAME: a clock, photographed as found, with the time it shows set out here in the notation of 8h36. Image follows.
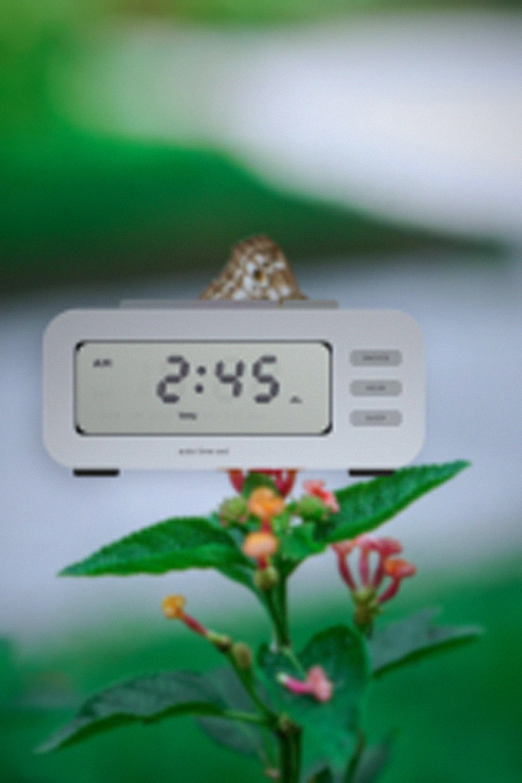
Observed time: 2h45
